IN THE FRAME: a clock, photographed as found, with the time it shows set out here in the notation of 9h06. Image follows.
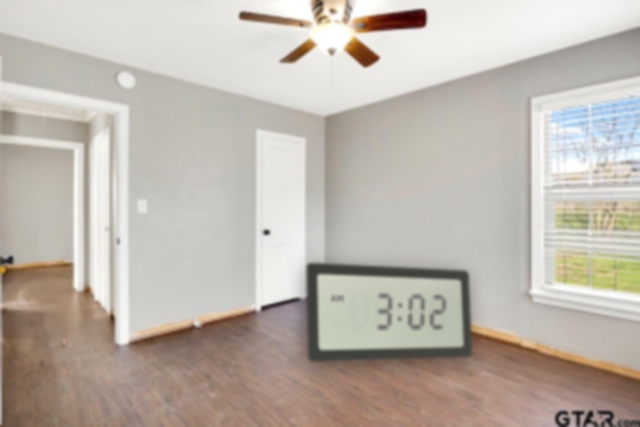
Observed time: 3h02
